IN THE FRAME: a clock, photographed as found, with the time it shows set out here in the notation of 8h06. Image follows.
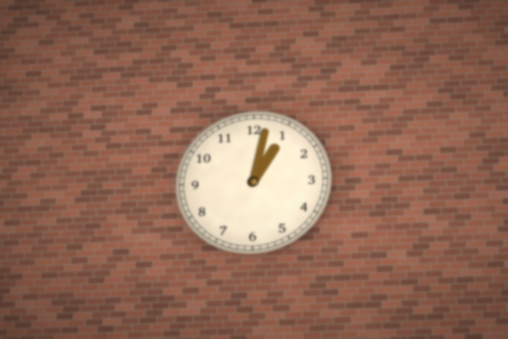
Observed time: 1h02
